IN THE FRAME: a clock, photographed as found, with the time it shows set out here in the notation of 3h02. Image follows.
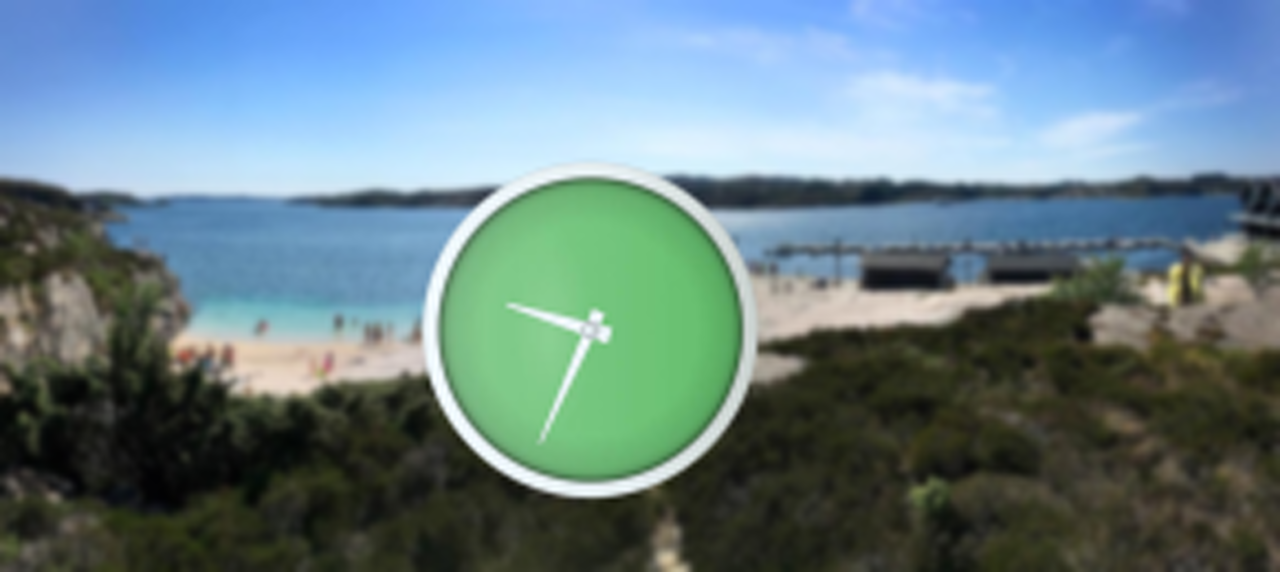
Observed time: 9h34
